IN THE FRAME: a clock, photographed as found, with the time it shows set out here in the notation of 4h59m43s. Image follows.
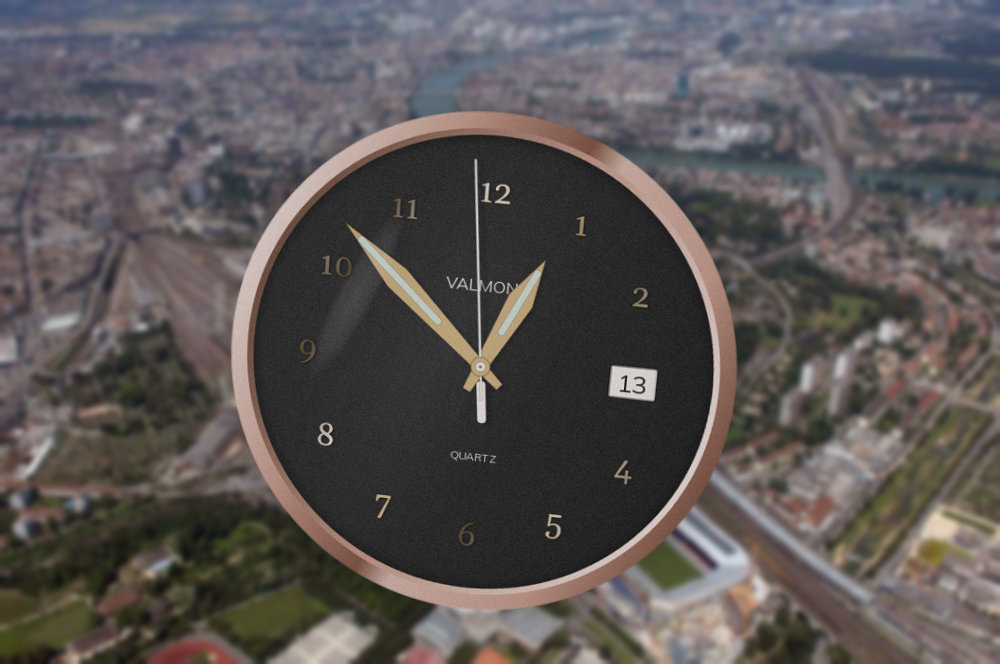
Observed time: 12h51m59s
